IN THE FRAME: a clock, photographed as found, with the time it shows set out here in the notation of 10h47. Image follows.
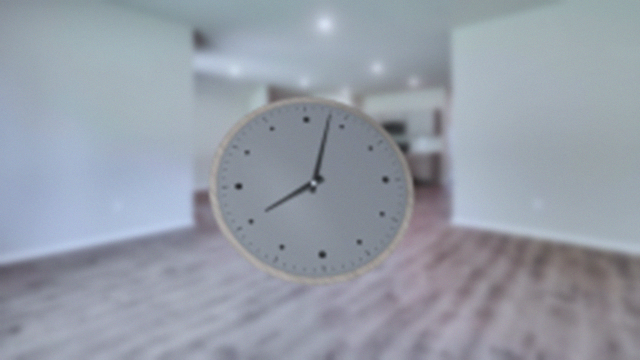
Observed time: 8h03
